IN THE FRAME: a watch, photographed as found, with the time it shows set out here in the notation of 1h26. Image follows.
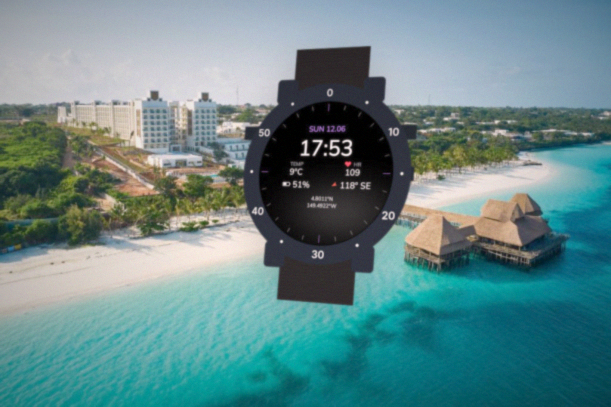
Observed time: 17h53
